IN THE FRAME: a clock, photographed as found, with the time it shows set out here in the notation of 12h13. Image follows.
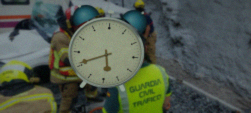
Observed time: 5h41
